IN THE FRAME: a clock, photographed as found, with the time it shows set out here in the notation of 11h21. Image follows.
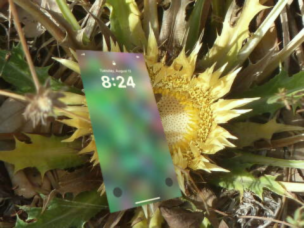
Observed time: 8h24
